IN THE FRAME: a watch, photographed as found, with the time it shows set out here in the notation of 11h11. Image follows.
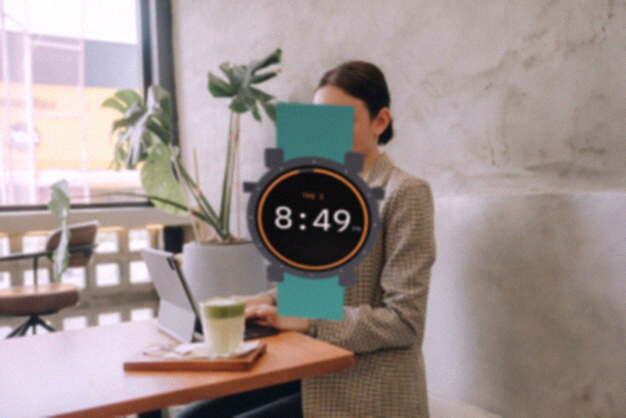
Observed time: 8h49
